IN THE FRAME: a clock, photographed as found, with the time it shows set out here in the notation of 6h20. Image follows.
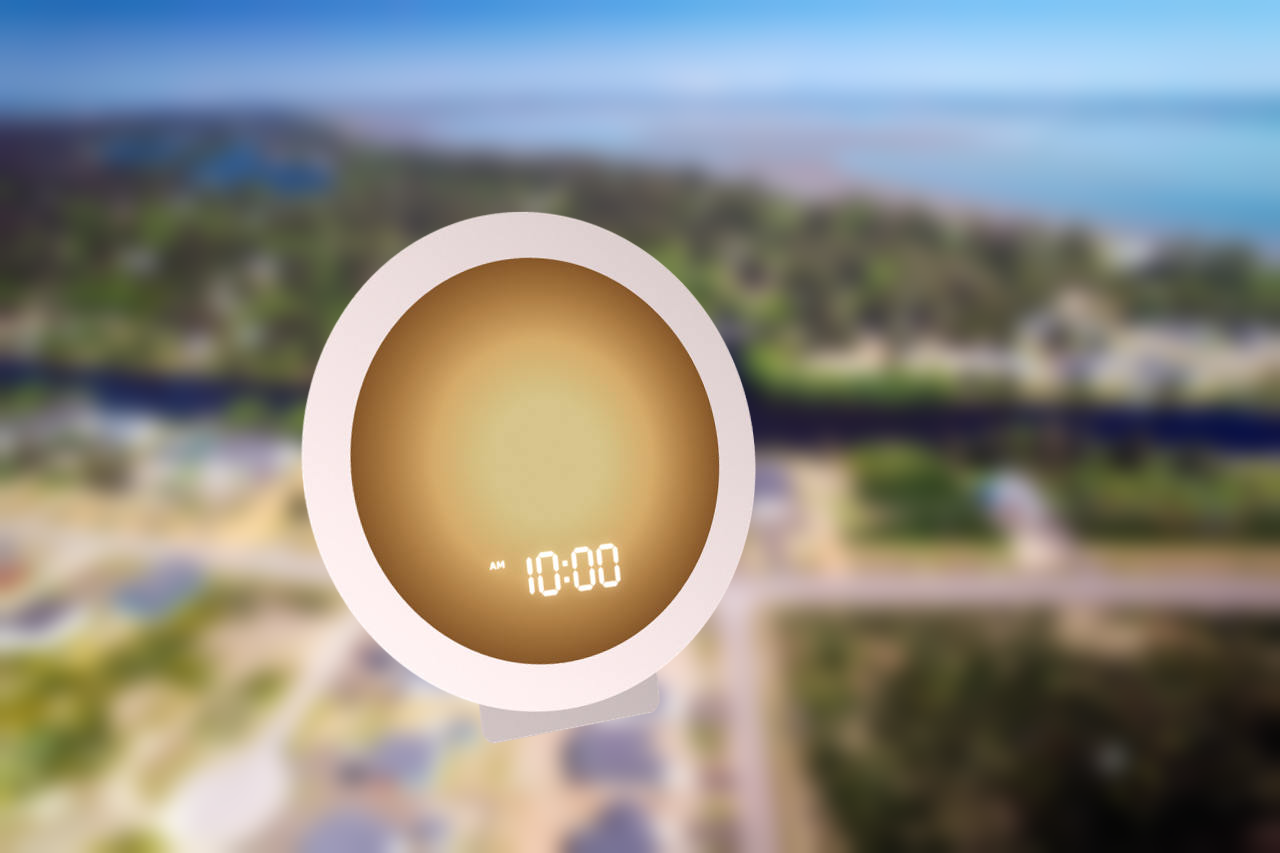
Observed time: 10h00
